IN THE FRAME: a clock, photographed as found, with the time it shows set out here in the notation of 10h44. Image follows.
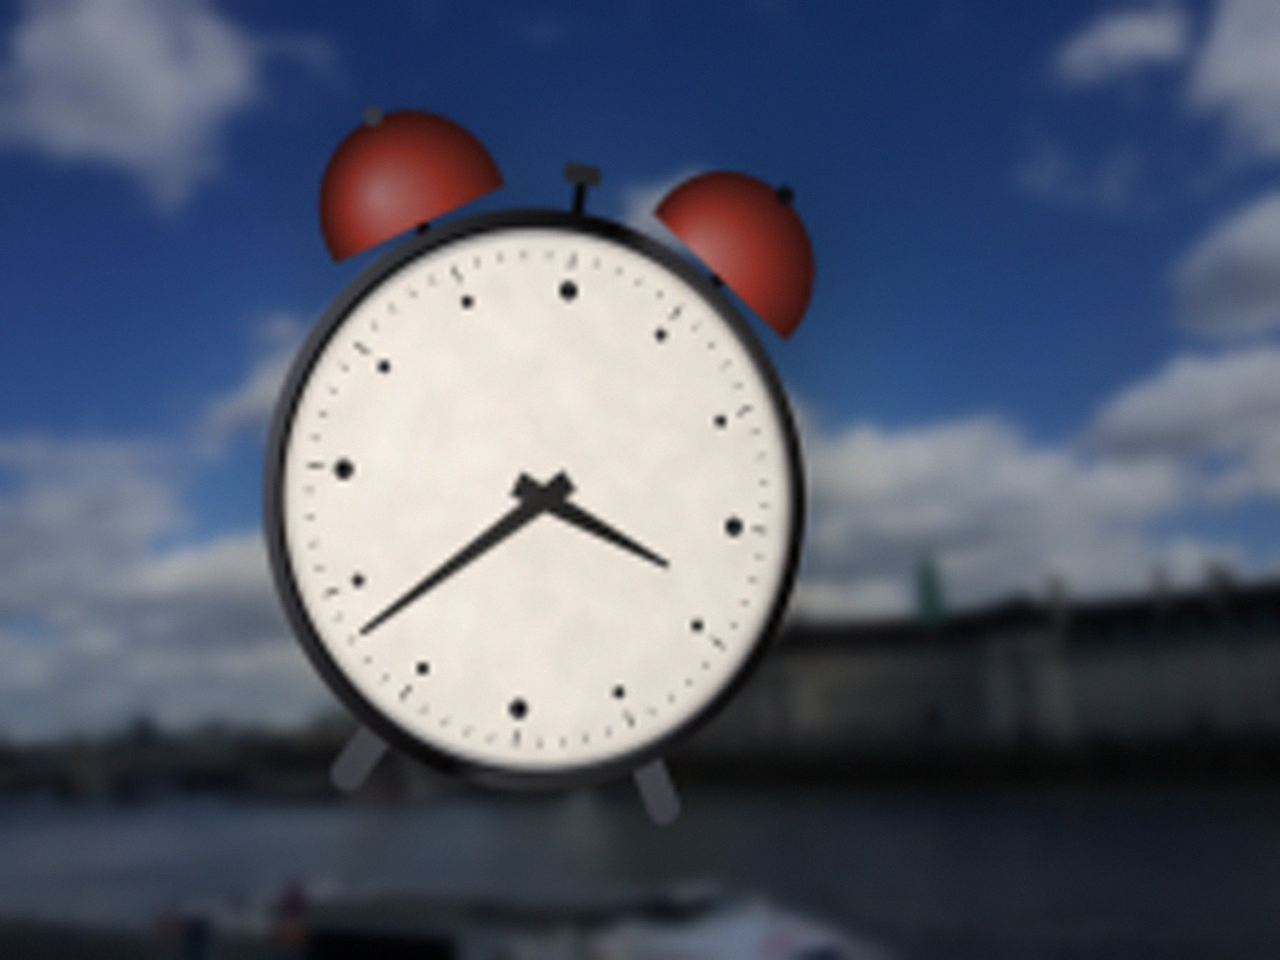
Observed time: 3h38
